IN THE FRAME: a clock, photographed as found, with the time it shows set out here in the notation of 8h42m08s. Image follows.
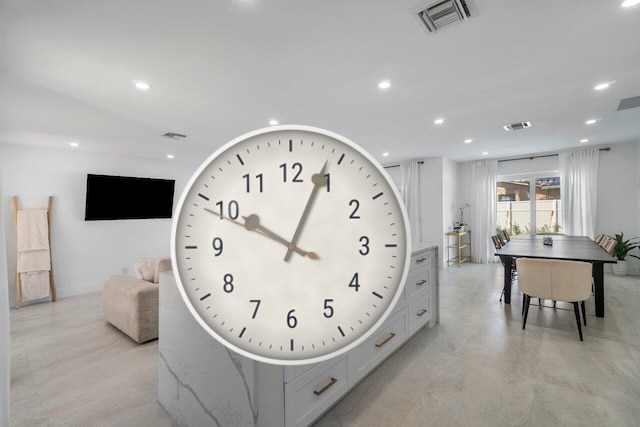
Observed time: 10h03m49s
